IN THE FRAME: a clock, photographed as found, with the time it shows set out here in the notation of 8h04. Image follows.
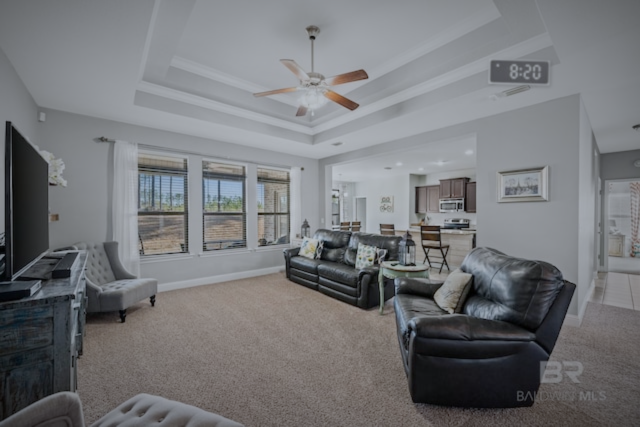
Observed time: 8h20
